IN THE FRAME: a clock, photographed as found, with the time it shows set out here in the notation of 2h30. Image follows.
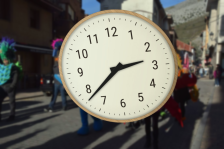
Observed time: 2h38
